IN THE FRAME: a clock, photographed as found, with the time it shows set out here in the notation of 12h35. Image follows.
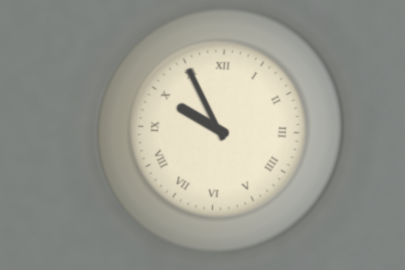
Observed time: 9h55
